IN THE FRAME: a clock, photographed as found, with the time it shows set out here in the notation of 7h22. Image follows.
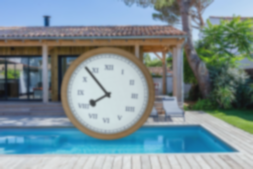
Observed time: 7h53
